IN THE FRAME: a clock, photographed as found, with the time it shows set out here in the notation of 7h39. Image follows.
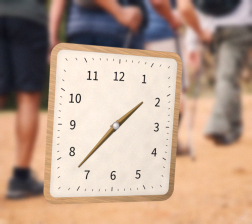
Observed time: 1h37
